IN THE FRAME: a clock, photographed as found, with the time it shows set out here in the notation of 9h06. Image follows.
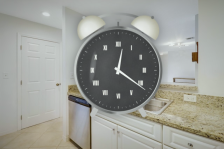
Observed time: 12h21
